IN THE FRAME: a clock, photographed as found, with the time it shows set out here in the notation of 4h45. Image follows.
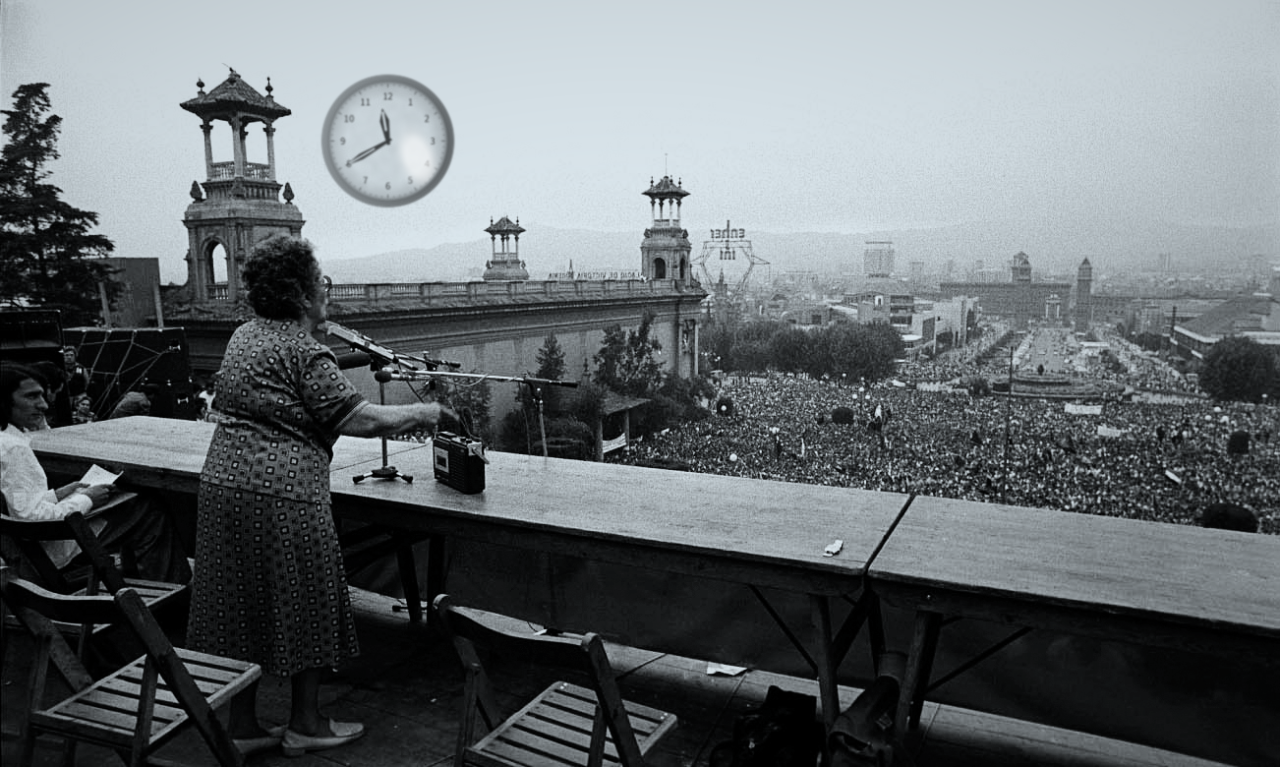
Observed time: 11h40
